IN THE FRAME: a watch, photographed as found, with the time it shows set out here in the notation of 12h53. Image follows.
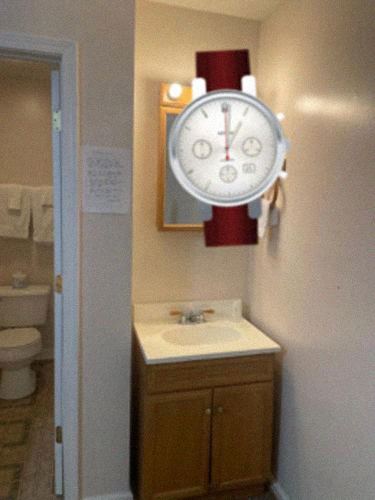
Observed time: 1h01
